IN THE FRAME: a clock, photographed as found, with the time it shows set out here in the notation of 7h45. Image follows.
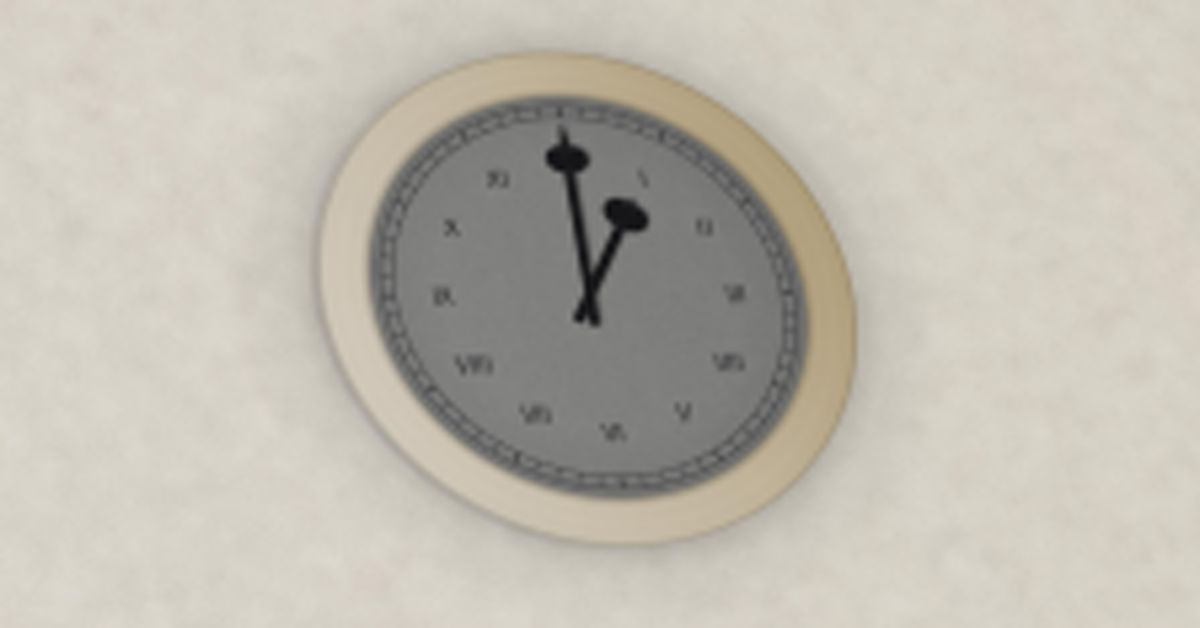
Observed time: 1h00
